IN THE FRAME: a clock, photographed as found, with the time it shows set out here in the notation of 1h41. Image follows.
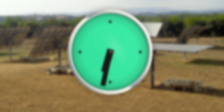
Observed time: 6h32
